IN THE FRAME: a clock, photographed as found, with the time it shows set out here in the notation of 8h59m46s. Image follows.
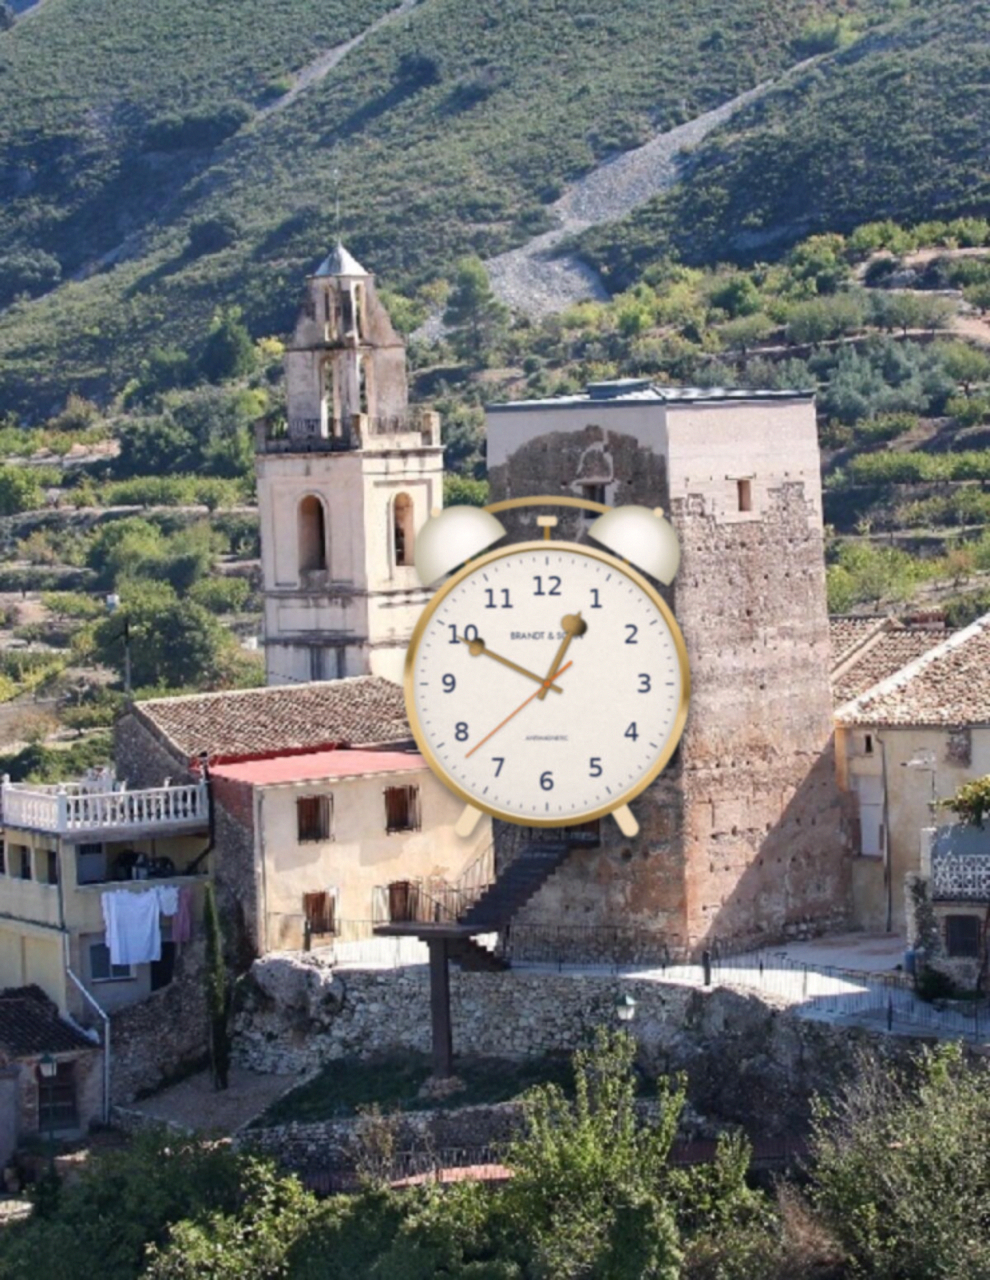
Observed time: 12h49m38s
